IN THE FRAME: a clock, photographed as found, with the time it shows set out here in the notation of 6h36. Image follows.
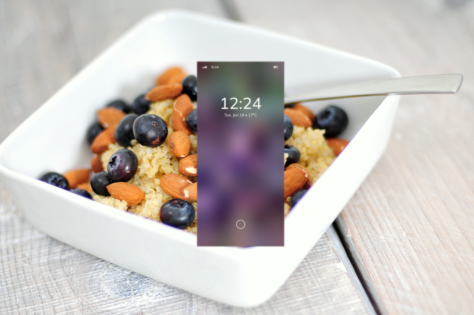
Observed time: 12h24
